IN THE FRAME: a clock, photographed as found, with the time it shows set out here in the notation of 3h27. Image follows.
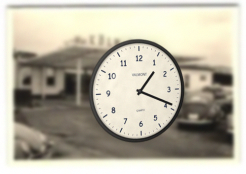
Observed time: 1h19
